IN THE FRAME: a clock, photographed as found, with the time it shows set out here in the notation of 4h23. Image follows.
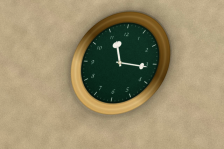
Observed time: 11h16
